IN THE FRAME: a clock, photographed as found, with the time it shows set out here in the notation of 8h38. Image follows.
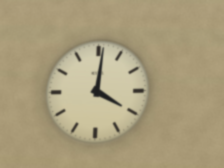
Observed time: 4h01
